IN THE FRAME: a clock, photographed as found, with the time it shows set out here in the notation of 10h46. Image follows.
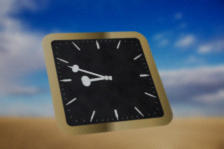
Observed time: 8h49
